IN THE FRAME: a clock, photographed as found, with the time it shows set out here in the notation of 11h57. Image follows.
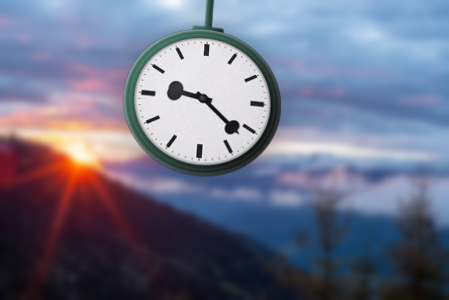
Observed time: 9h22
